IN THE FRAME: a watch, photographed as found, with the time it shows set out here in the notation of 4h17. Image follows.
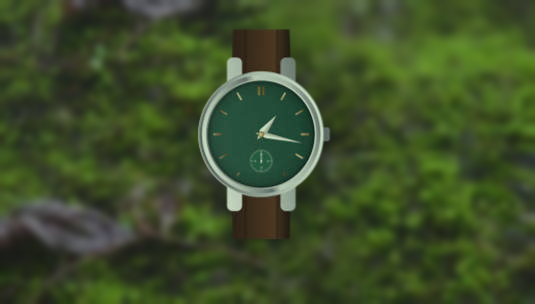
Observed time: 1h17
